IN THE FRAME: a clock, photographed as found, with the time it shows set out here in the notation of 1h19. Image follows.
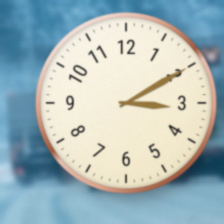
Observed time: 3h10
